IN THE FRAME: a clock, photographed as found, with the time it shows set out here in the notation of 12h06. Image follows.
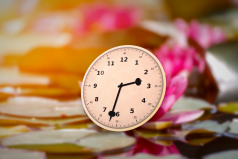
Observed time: 2h32
